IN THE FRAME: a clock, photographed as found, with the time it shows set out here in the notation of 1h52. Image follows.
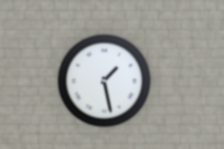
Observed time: 1h28
